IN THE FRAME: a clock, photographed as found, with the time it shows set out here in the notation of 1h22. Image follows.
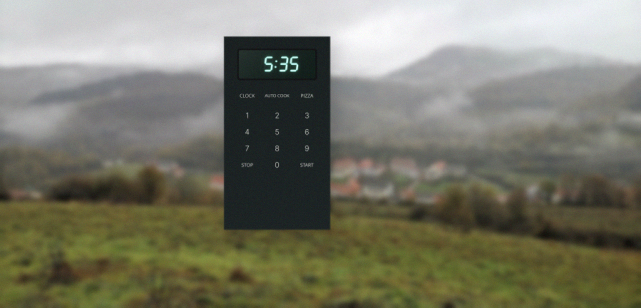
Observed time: 5h35
